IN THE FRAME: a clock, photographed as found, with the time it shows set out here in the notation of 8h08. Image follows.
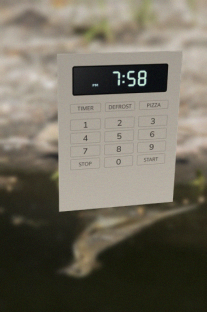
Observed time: 7h58
